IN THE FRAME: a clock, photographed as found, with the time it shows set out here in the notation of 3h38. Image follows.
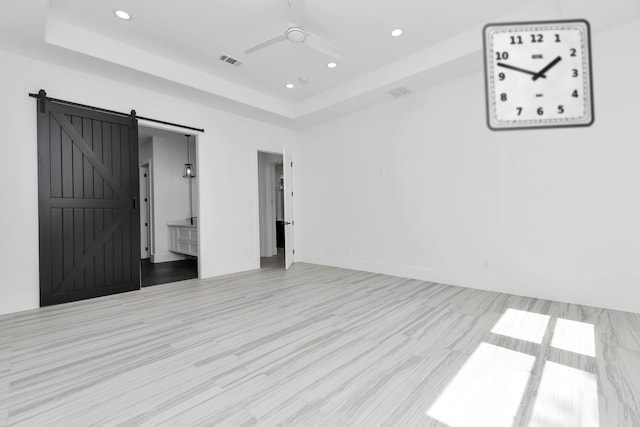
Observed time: 1h48
